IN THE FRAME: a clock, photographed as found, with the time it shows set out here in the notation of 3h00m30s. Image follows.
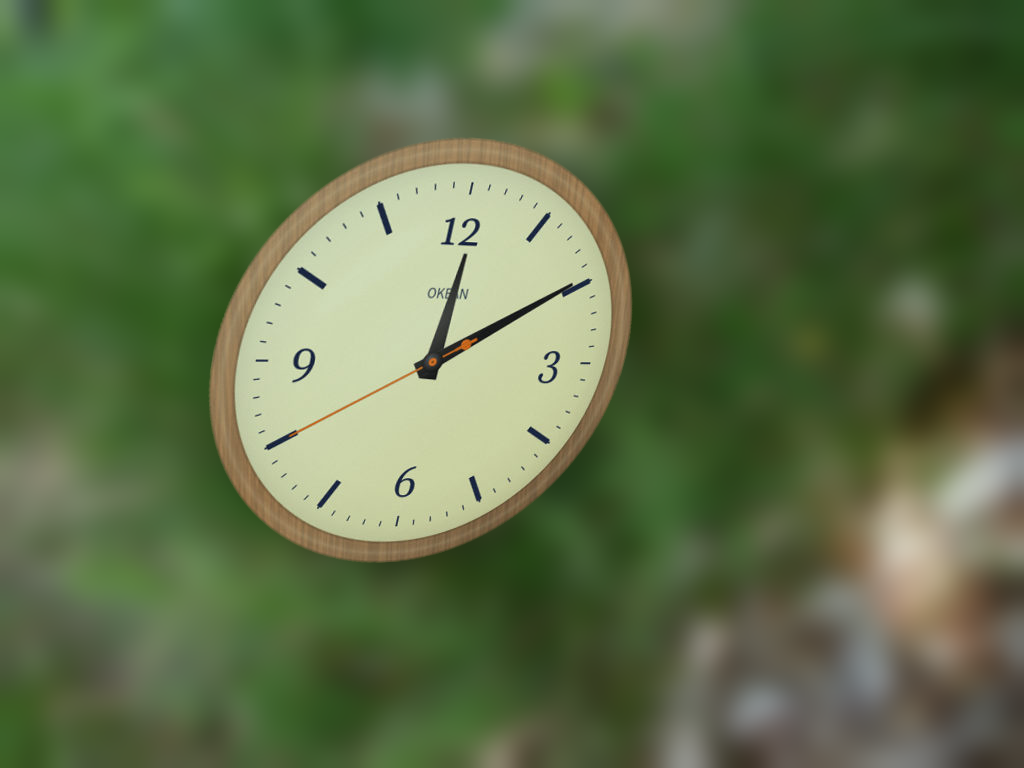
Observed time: 12h09m40s
